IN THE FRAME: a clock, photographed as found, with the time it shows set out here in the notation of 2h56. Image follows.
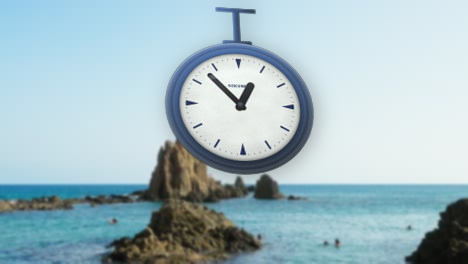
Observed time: 12h53
